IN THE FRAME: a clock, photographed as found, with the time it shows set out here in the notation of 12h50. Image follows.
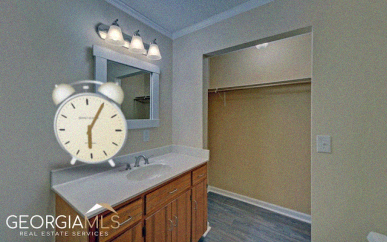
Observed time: 6h05
